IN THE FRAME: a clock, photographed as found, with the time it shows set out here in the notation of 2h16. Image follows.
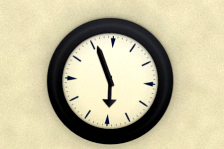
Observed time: 5h56
